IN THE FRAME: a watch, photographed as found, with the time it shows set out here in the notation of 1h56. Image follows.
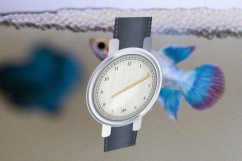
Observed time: 8h11
